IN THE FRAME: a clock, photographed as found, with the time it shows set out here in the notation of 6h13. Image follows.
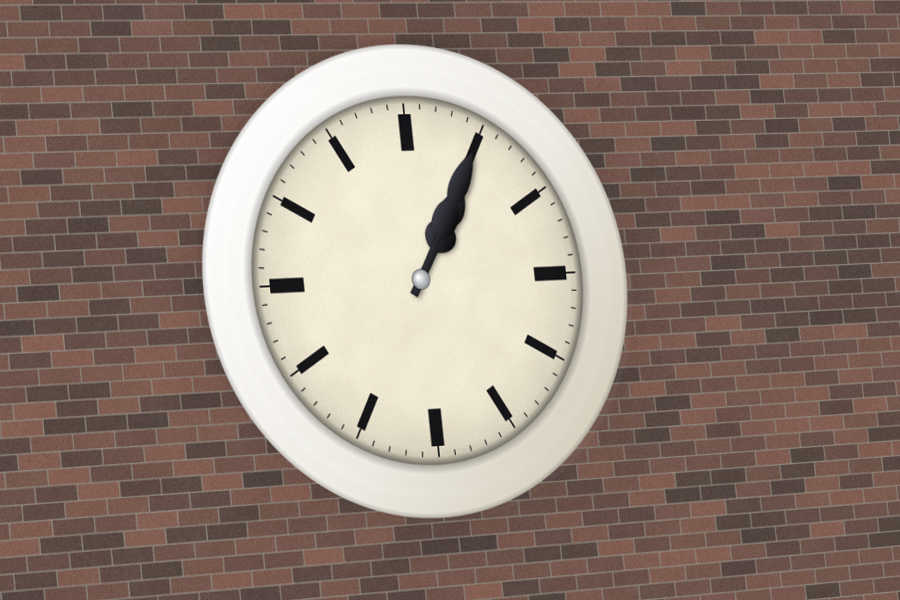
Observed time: 1h05
